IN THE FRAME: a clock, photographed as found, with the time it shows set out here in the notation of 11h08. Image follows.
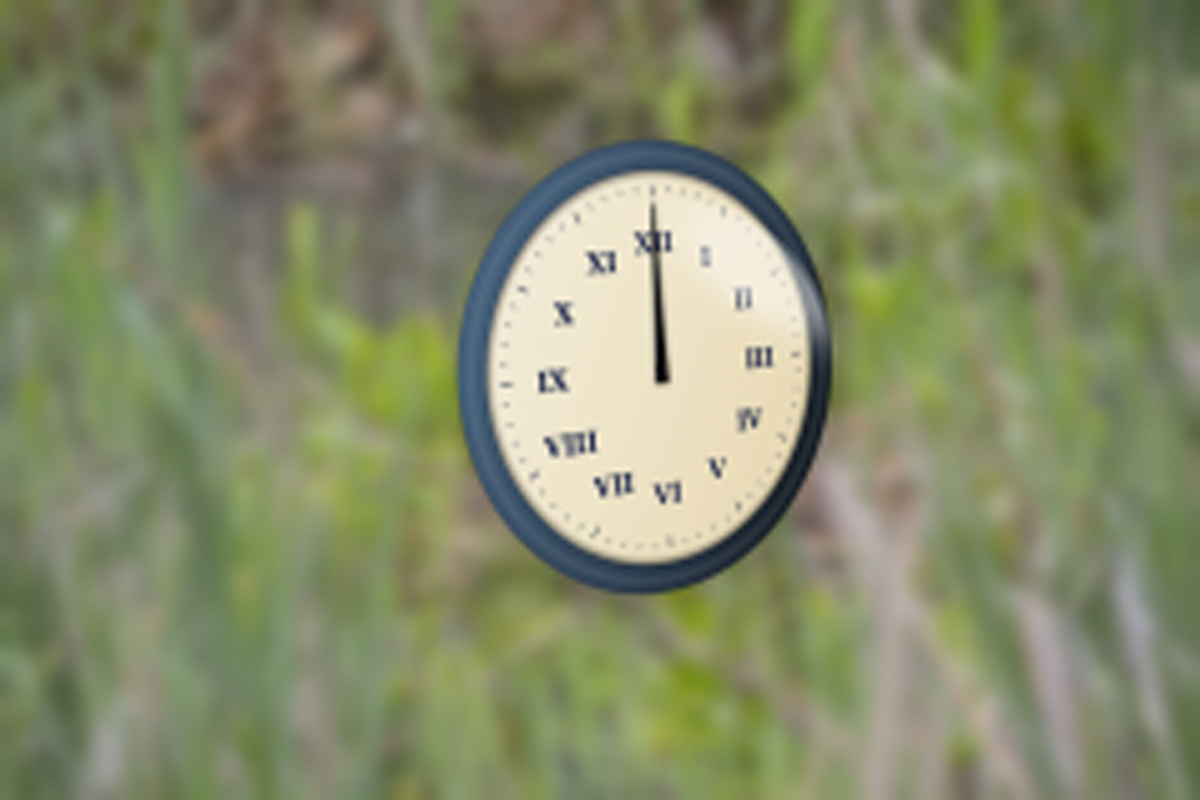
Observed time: 12h00
